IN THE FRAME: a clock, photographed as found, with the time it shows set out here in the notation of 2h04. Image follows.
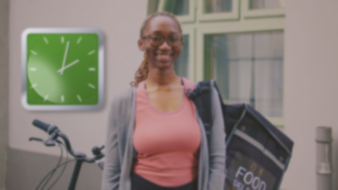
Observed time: 2h02
